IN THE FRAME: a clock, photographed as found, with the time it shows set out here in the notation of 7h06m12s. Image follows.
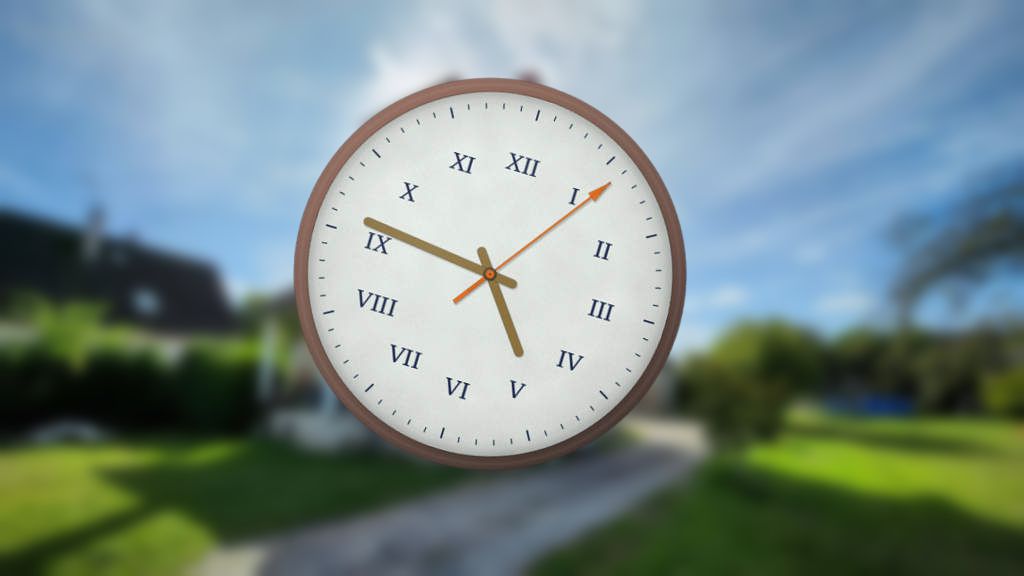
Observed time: 4h46m06s
